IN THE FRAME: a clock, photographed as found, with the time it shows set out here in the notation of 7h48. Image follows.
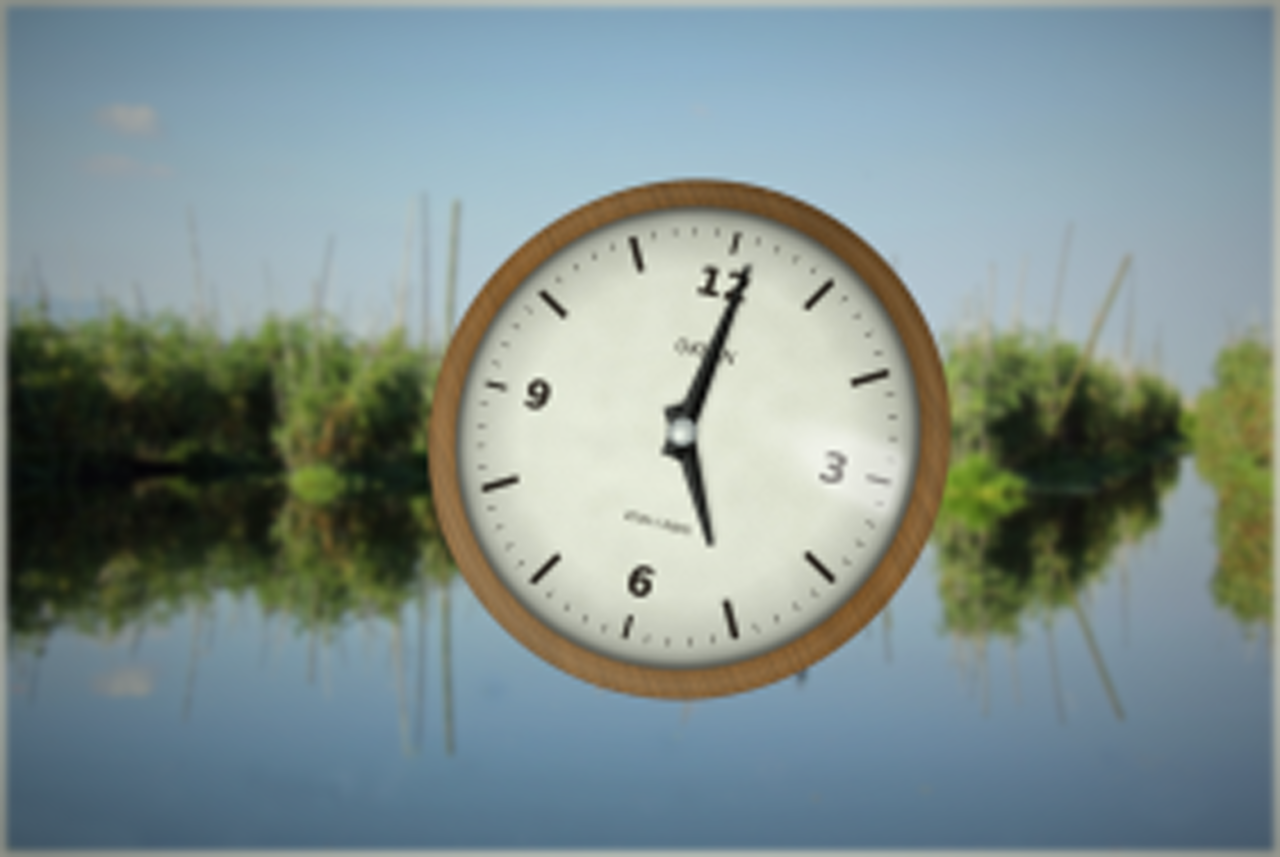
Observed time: 5h01
